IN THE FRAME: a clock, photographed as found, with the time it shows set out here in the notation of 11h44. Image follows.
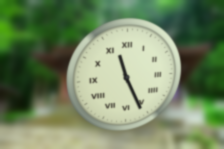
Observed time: 11h26
